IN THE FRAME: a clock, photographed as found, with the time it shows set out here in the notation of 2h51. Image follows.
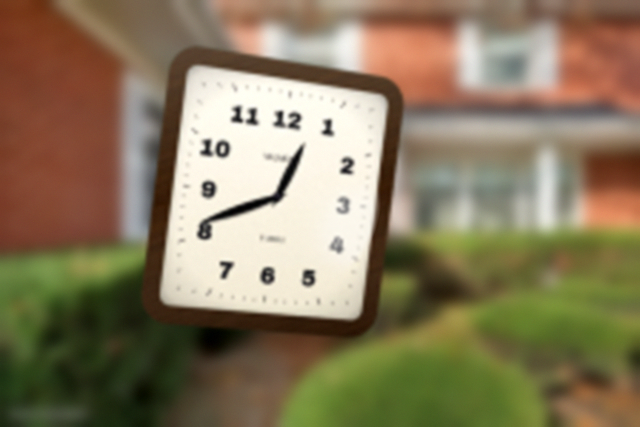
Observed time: 12h41
